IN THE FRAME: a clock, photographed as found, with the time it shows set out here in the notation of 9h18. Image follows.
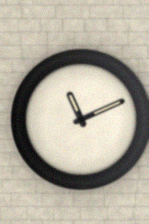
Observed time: 11h11
